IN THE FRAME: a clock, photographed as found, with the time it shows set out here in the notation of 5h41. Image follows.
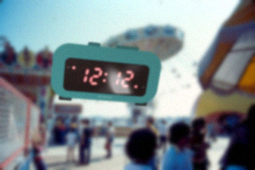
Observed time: 12h12
